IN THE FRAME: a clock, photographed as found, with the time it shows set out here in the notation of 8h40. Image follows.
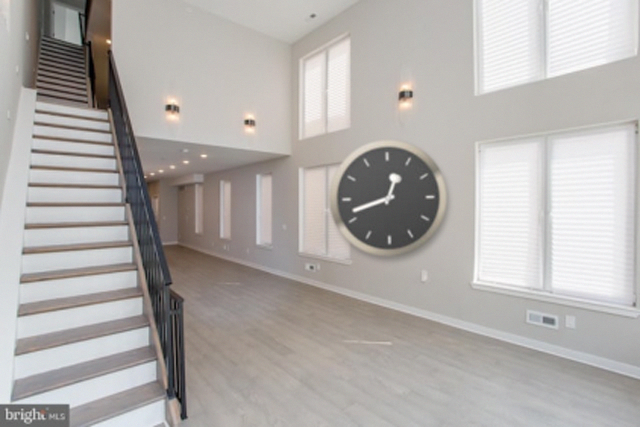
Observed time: 12h42
